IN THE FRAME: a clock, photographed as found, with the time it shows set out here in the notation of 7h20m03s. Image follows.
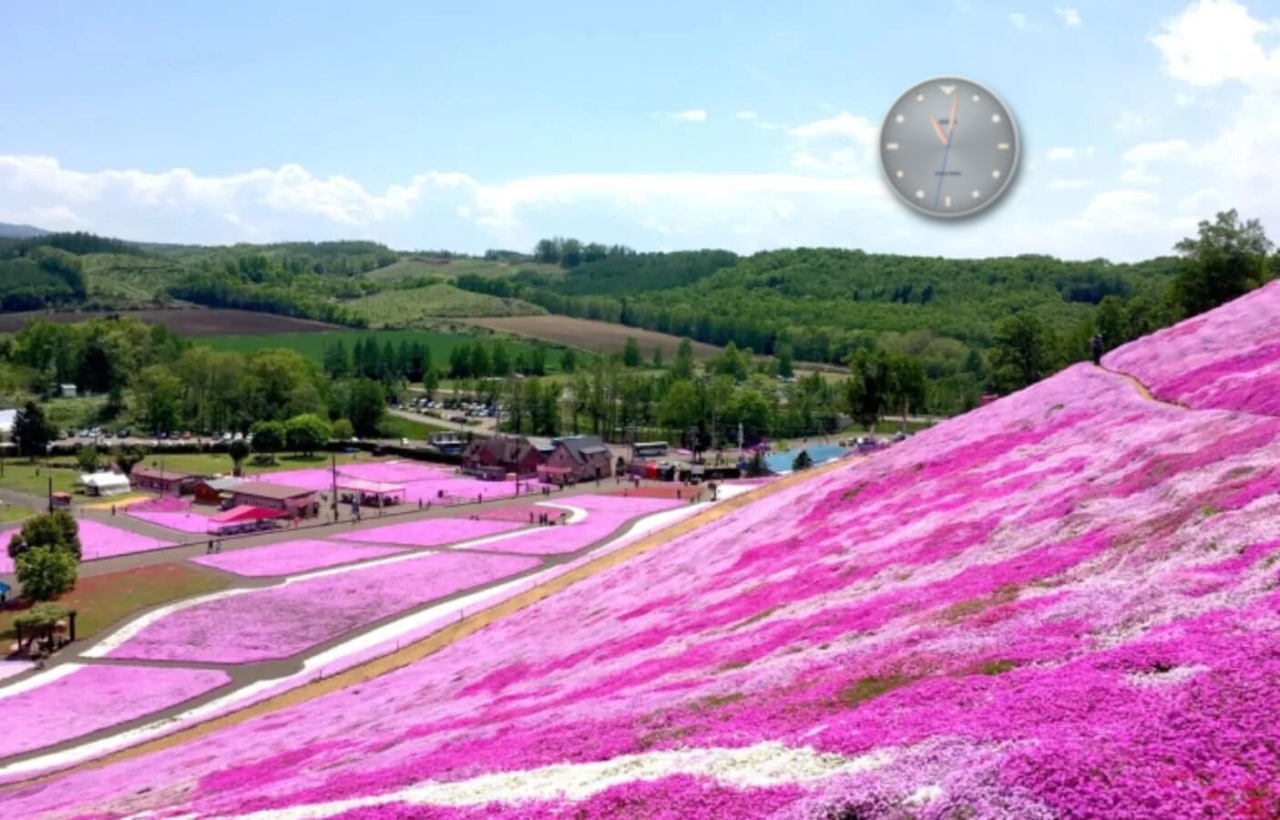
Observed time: 11h01m32s
